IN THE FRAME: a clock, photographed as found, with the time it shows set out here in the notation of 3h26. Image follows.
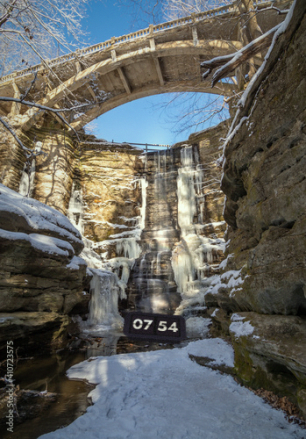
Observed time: 7h54
